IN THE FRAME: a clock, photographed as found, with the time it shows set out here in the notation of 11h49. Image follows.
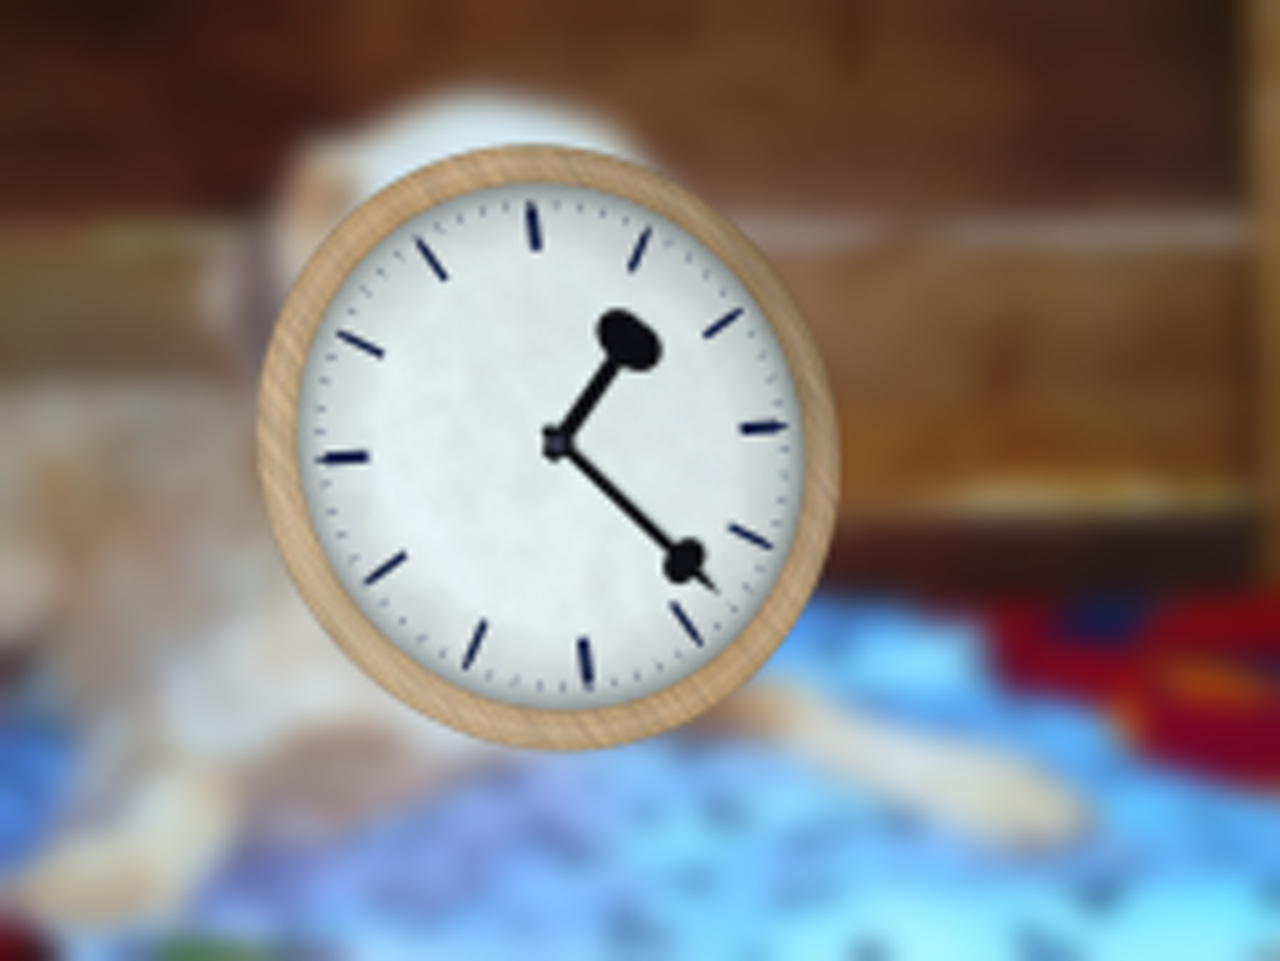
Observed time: 1h23
